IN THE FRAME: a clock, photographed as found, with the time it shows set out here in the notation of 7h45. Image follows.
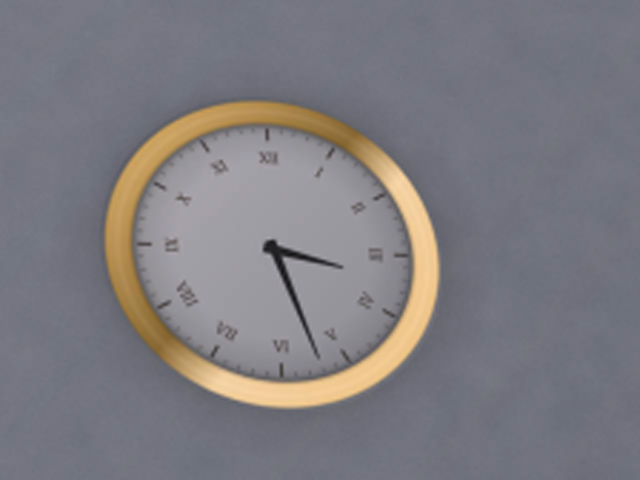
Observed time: 3h27
